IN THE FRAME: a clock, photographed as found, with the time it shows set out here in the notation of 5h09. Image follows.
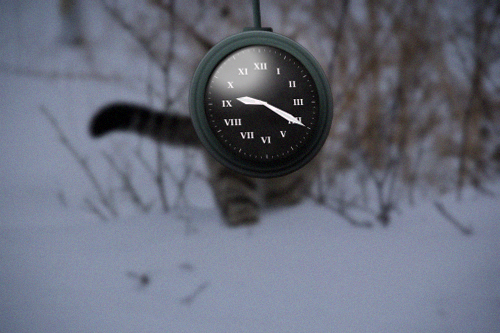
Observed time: 9h20
